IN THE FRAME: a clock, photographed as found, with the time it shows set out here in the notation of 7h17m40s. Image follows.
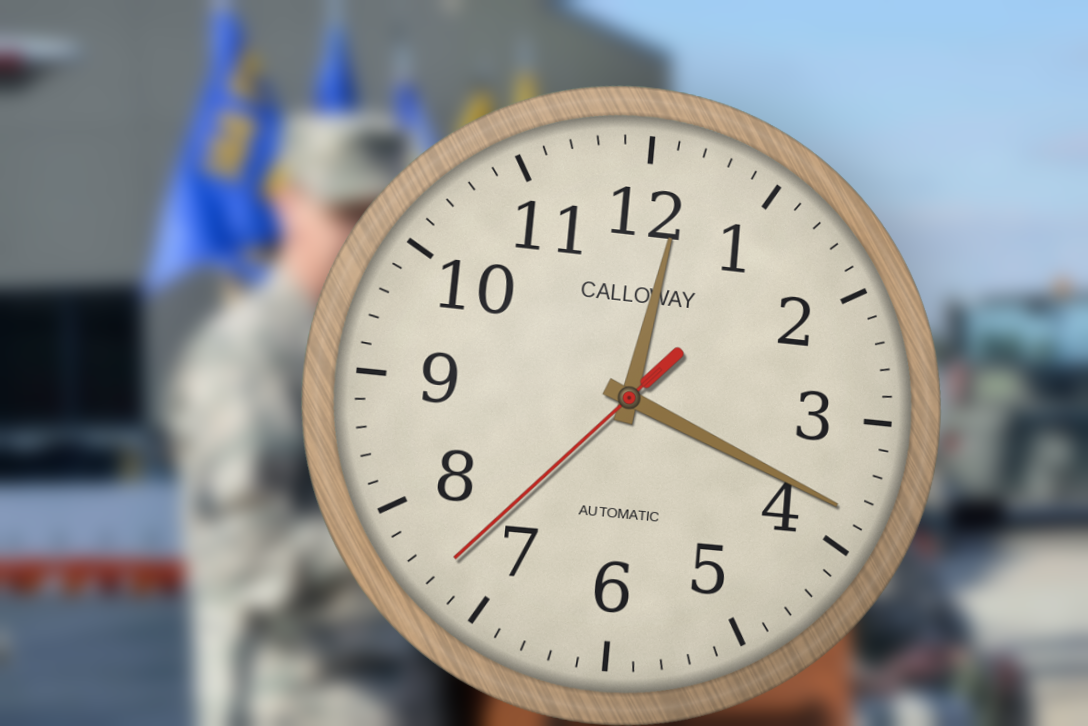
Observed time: 12h18m37s
